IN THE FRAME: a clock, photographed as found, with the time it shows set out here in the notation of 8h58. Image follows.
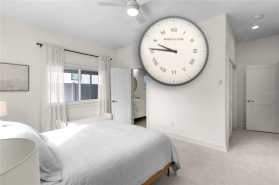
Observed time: 9h46
